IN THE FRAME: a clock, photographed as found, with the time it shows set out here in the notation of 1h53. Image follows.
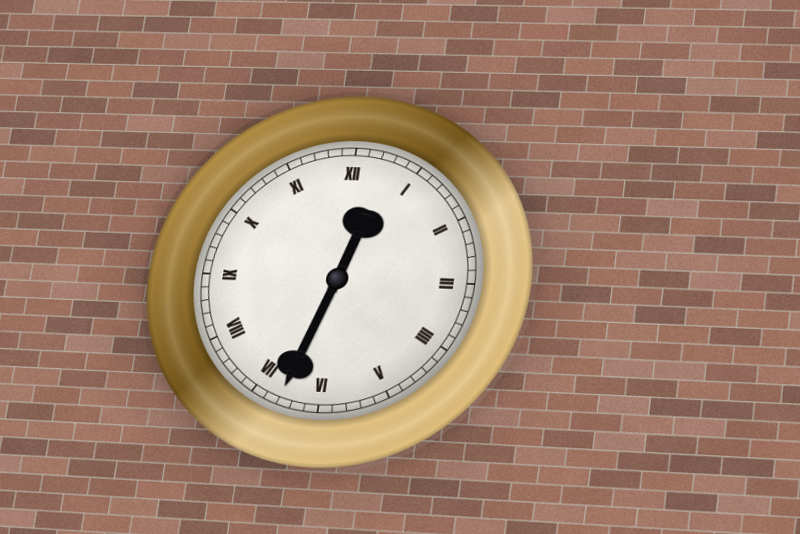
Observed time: 12h33
